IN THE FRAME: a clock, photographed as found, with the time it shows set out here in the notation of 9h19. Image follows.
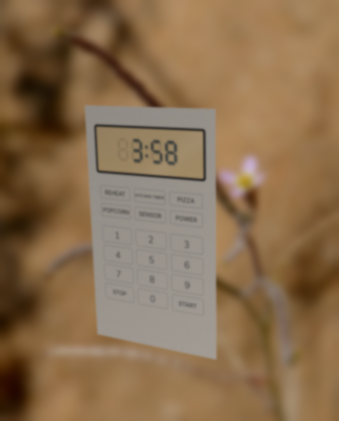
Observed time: 3h58
